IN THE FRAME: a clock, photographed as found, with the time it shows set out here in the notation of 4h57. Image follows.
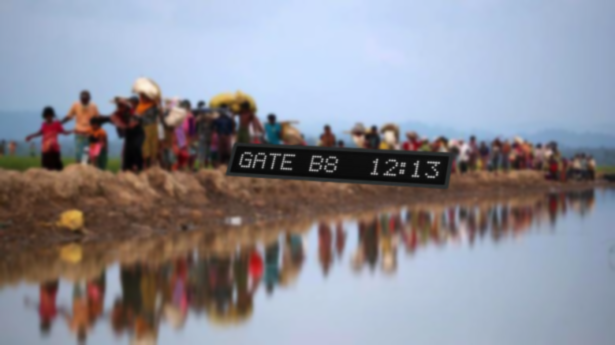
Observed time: 12h13
